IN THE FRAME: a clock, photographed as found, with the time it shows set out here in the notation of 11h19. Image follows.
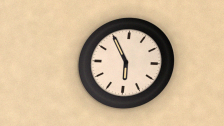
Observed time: 5h55
